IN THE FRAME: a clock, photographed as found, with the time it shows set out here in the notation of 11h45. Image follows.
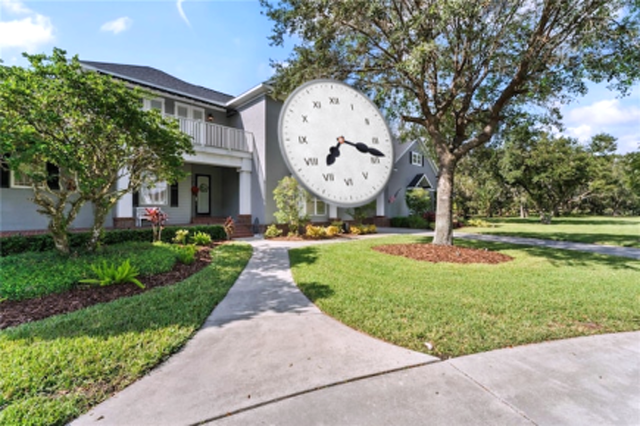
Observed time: 7h18
